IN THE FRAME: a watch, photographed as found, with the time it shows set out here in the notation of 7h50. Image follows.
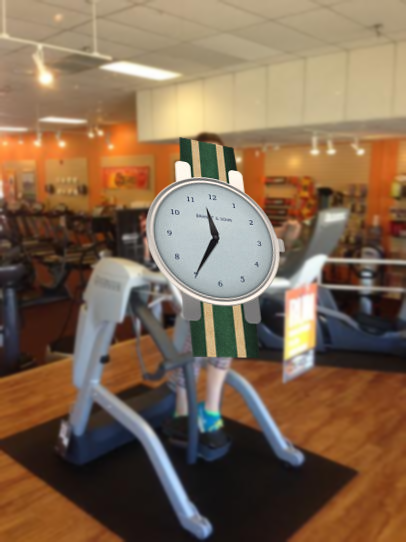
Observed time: 11h35
